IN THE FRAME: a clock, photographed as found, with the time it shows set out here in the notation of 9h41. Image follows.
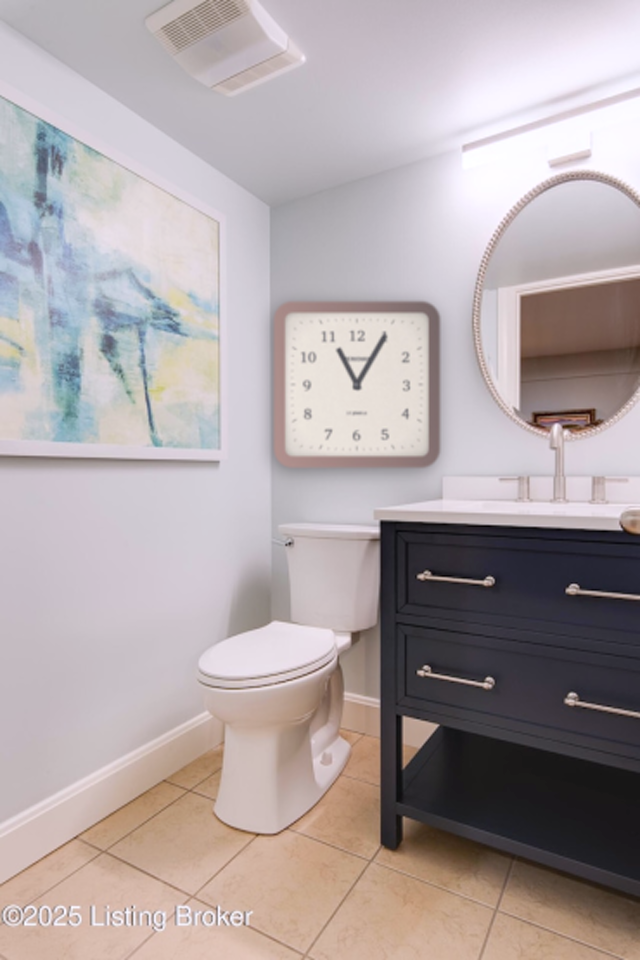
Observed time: 11h05
